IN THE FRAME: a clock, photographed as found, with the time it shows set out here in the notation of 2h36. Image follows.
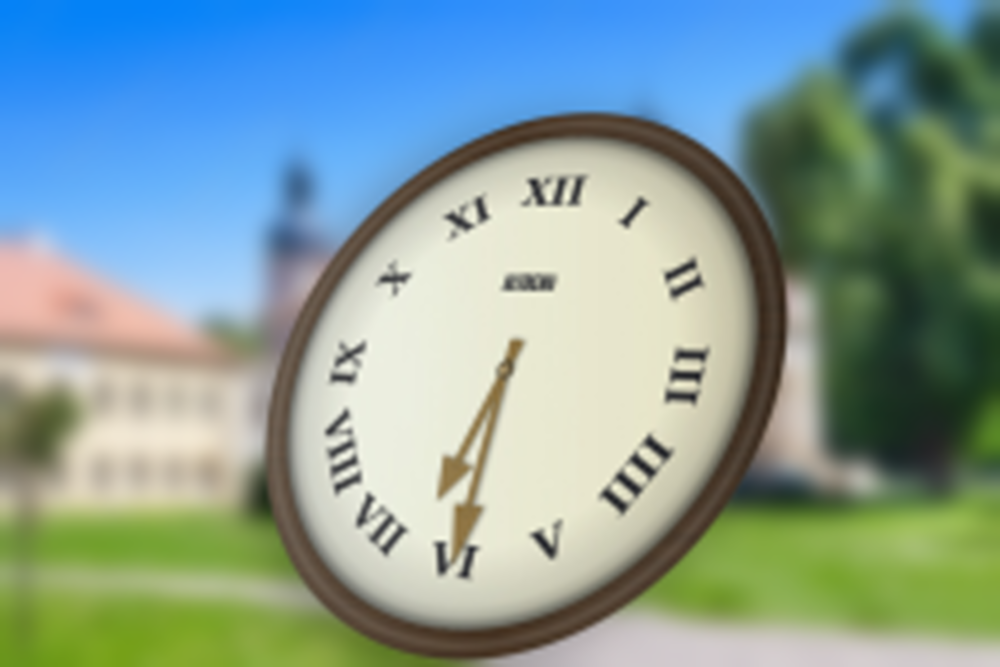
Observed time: 6h30
